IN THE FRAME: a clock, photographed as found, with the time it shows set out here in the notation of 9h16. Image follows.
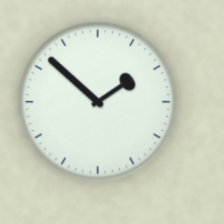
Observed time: 1h52
